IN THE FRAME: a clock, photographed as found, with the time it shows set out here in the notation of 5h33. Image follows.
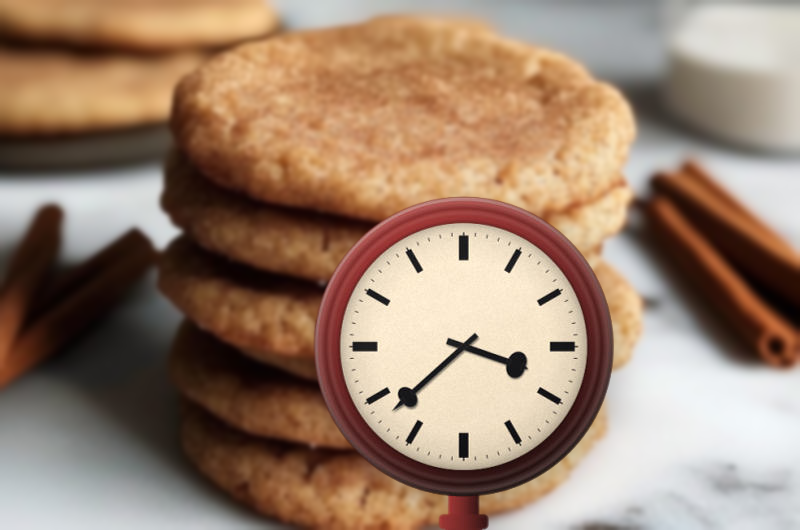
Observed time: 3h38
